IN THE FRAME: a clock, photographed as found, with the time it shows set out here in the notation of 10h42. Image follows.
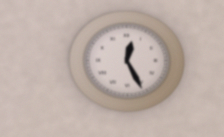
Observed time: 12h26
